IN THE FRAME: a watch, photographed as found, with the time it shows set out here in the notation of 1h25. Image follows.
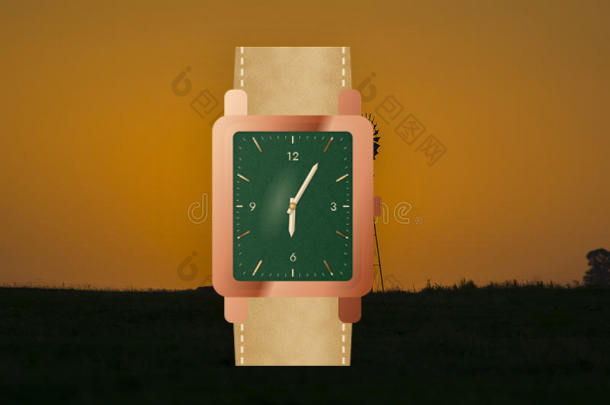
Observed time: 6h05
